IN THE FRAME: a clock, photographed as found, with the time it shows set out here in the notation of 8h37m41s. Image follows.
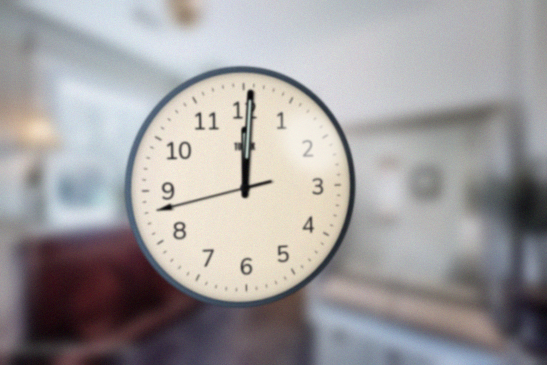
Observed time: 12h00m43s
